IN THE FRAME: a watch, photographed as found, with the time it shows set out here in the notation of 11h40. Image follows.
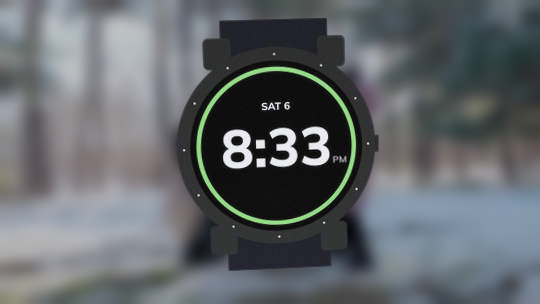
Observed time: 8h33
